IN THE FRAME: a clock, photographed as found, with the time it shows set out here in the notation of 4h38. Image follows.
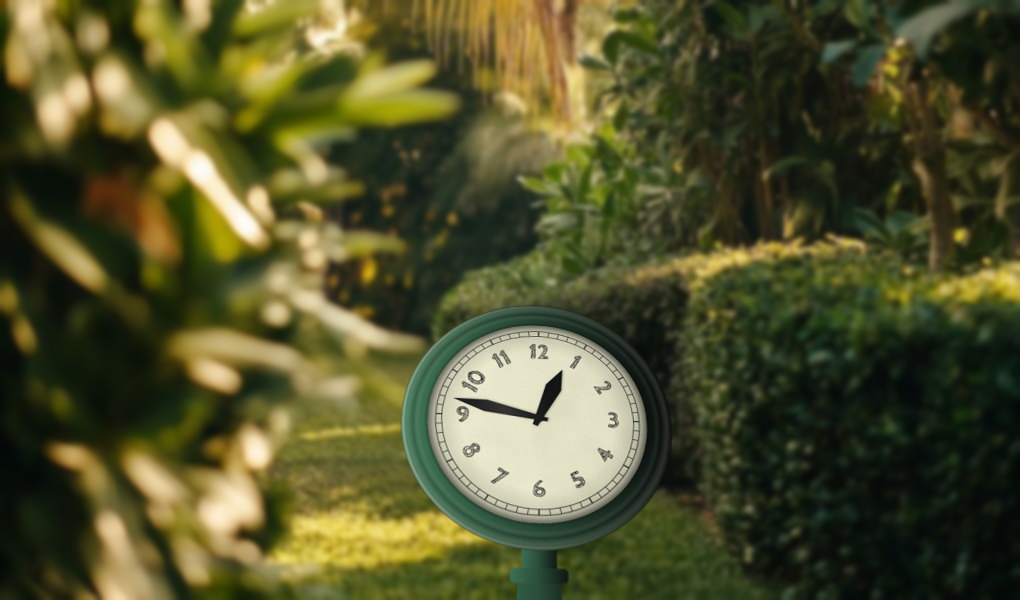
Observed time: 12h47
